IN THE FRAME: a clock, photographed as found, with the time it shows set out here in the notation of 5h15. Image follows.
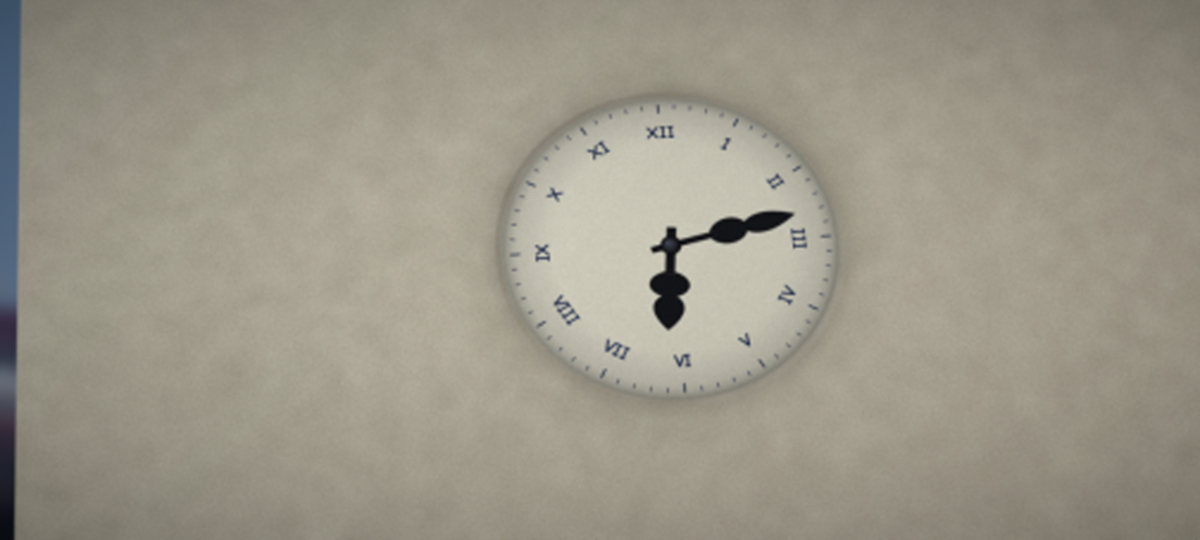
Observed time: 6h13
